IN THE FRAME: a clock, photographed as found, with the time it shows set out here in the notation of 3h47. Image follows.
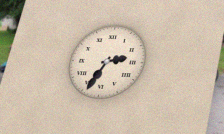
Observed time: 2h34
